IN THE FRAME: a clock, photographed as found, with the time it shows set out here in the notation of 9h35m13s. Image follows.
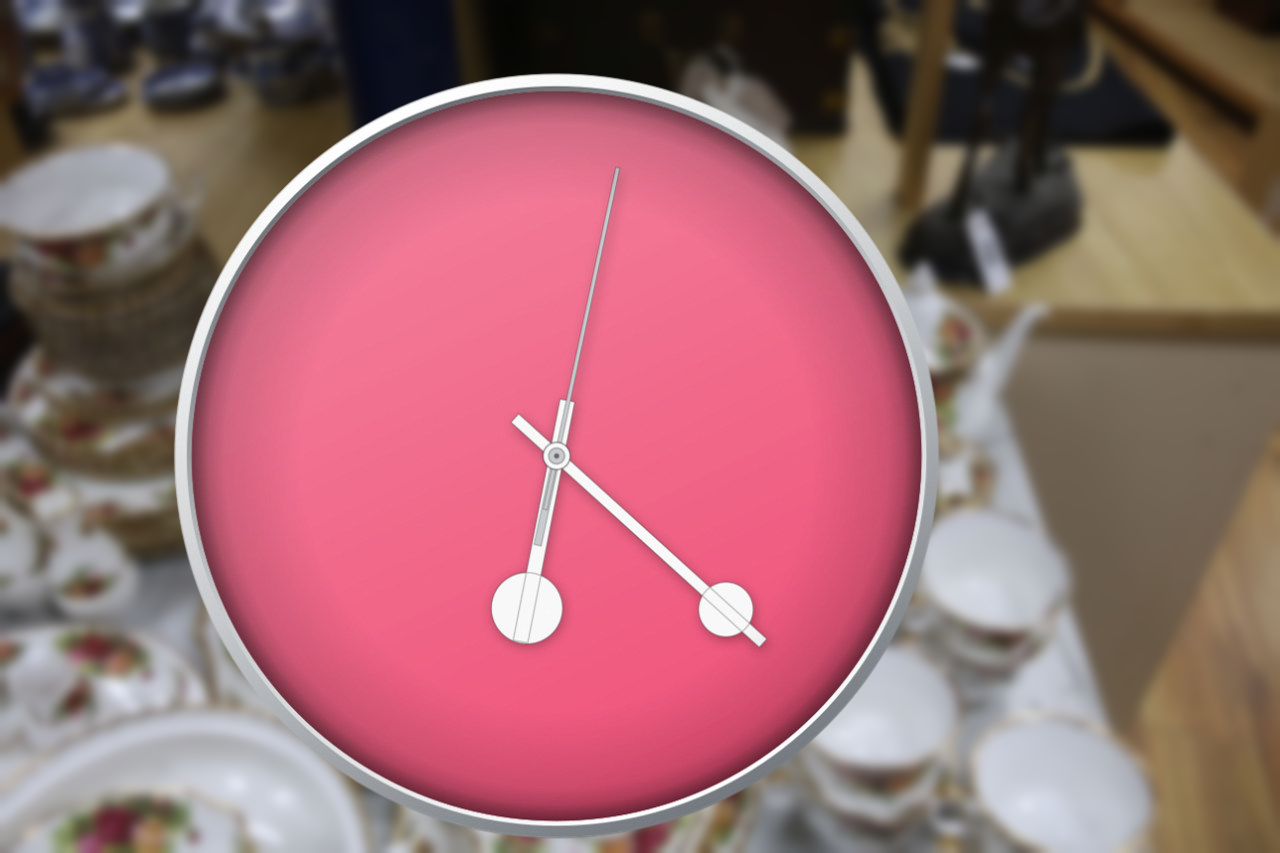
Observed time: 6h22m02s
